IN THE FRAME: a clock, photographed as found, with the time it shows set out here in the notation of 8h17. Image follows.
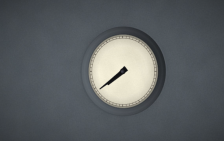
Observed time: 7h39
